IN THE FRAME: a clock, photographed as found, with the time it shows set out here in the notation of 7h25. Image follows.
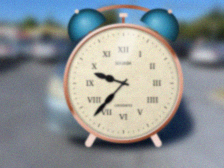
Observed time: 9h37
